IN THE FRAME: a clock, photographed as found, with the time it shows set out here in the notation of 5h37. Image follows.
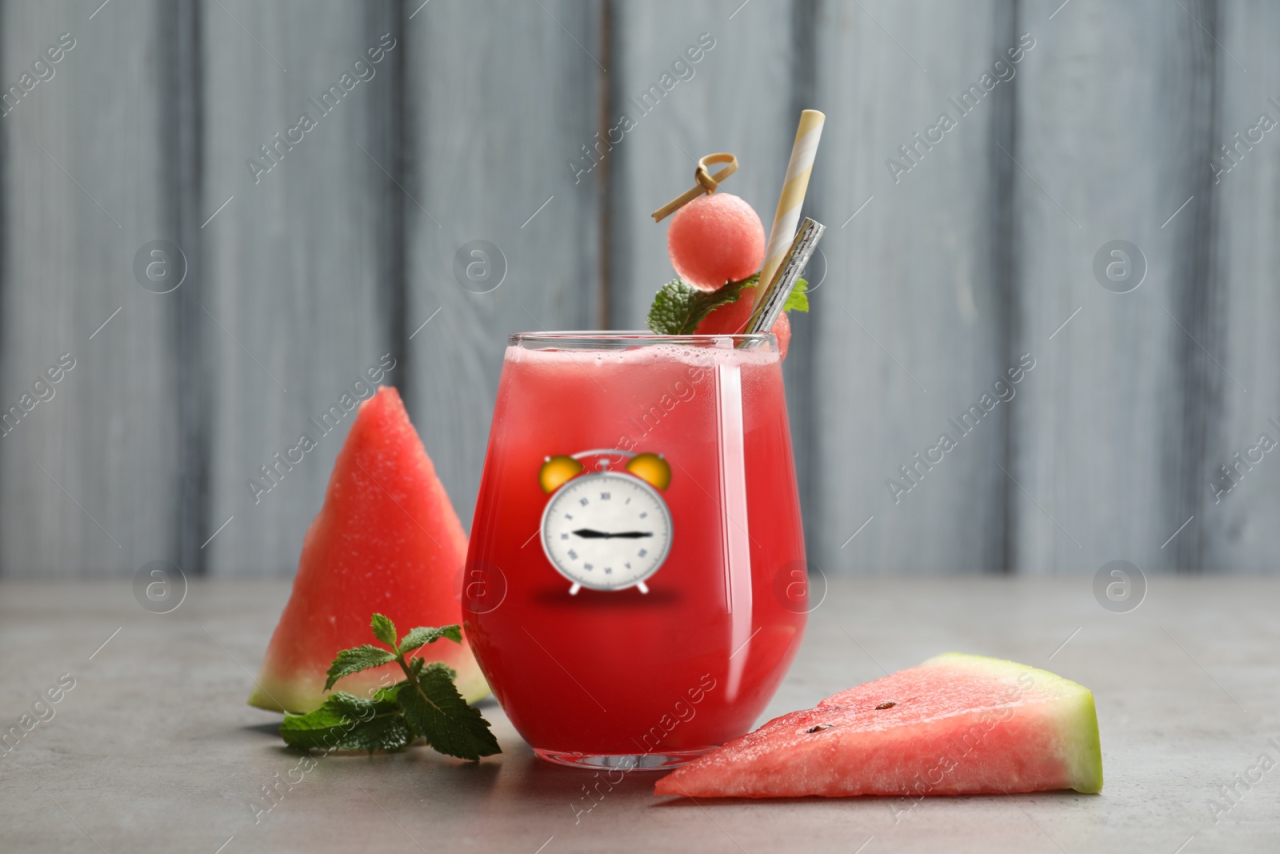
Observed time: 9h15
